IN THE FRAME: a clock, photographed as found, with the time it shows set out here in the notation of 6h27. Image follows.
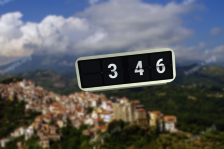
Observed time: 3h46
